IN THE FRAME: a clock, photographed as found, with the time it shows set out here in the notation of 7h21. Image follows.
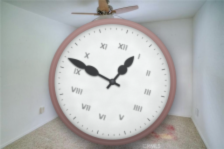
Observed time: 12h47
